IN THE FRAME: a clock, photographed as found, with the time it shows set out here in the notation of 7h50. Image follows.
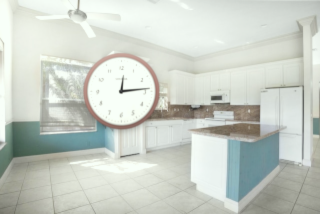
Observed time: 12h14
